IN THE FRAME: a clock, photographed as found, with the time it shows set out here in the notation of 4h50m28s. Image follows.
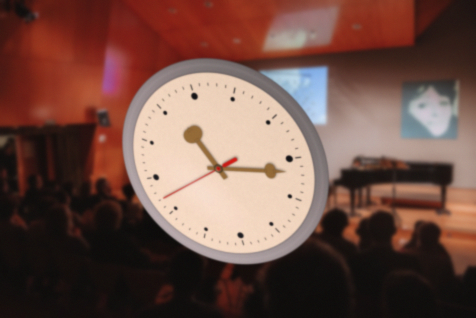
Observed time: 11h16m42s
